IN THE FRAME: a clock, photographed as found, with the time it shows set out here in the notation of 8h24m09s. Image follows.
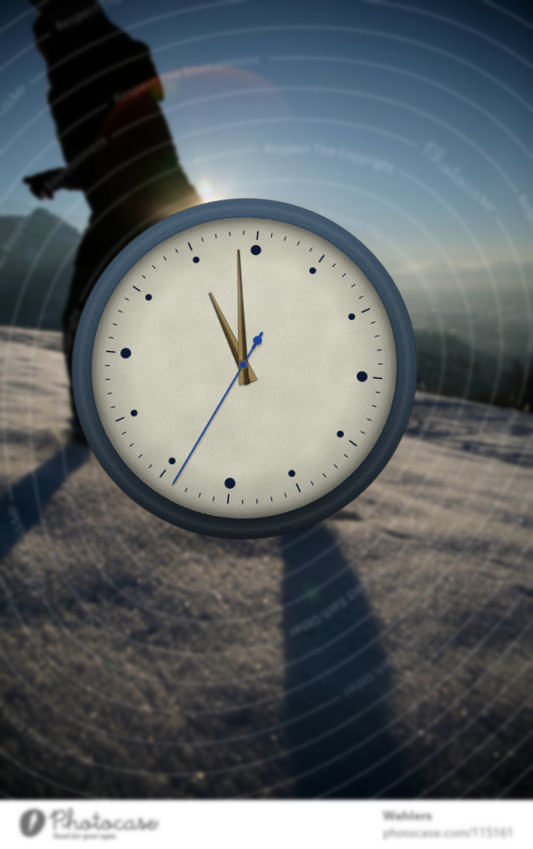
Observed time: 10h58m34s
